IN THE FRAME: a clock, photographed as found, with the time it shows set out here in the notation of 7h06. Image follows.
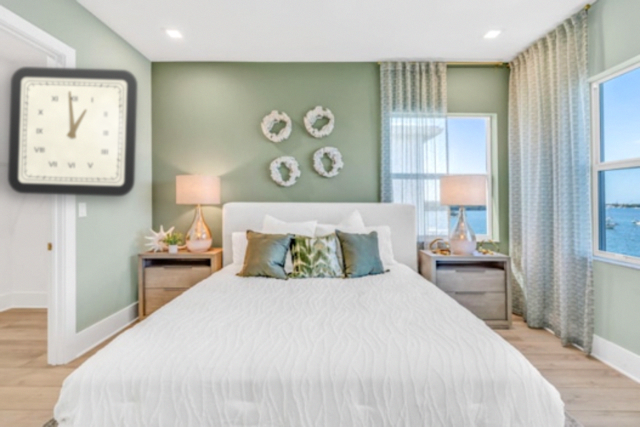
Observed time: 12h59
